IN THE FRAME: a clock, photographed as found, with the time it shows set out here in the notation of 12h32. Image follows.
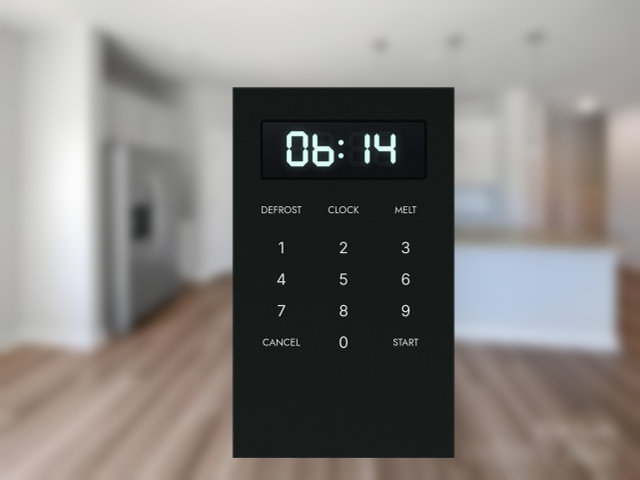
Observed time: 6h14
